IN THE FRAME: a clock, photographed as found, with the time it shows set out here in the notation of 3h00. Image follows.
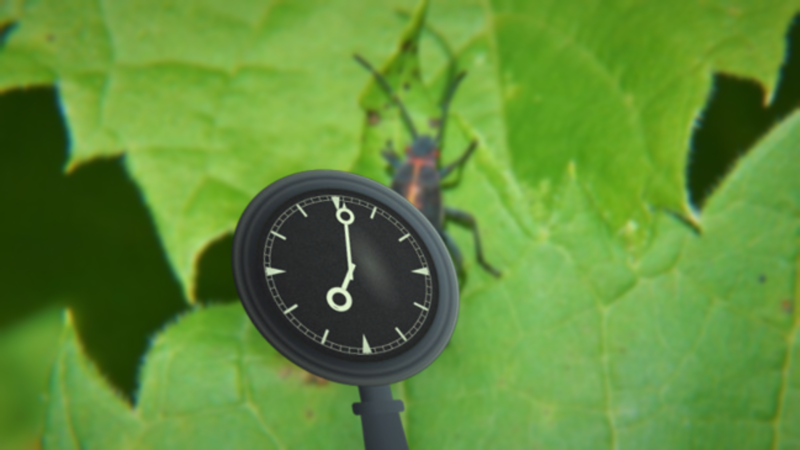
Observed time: 7h01
